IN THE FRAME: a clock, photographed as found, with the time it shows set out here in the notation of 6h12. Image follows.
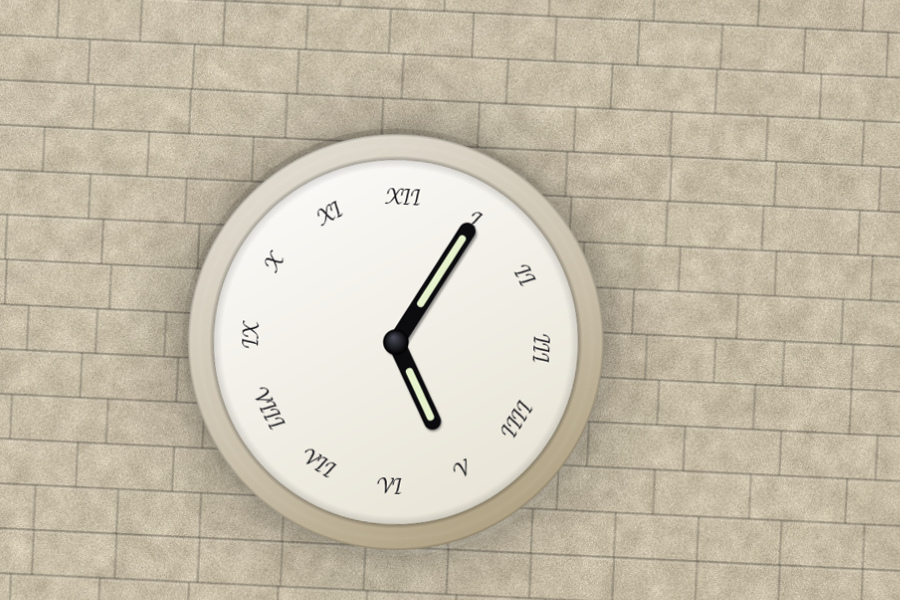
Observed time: 5h05
